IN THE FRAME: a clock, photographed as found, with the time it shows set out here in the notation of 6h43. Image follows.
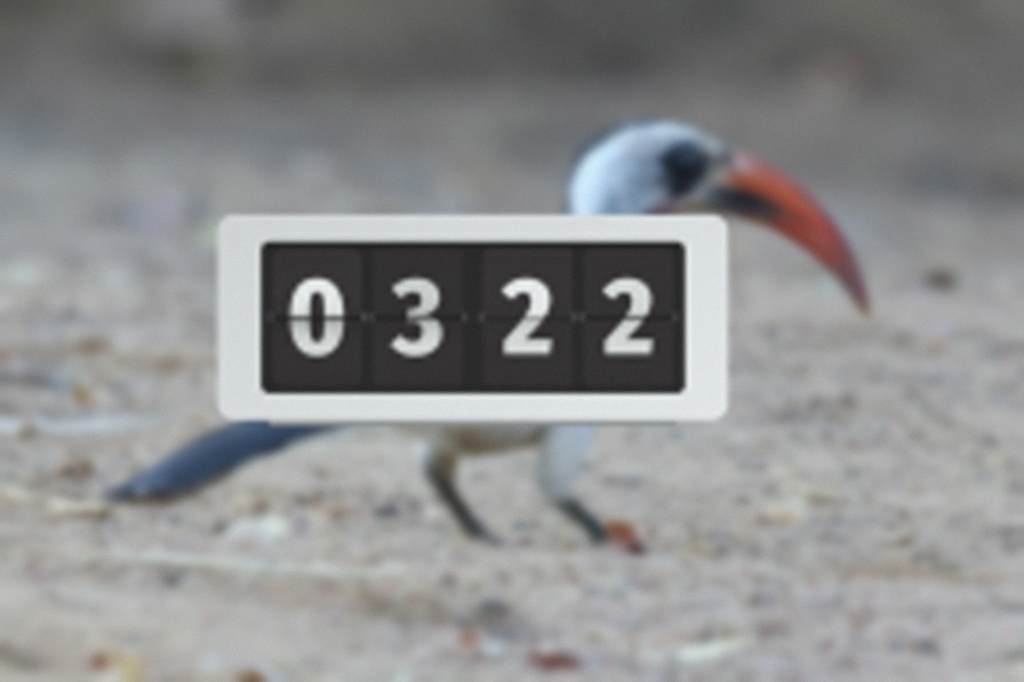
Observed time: 3h22
